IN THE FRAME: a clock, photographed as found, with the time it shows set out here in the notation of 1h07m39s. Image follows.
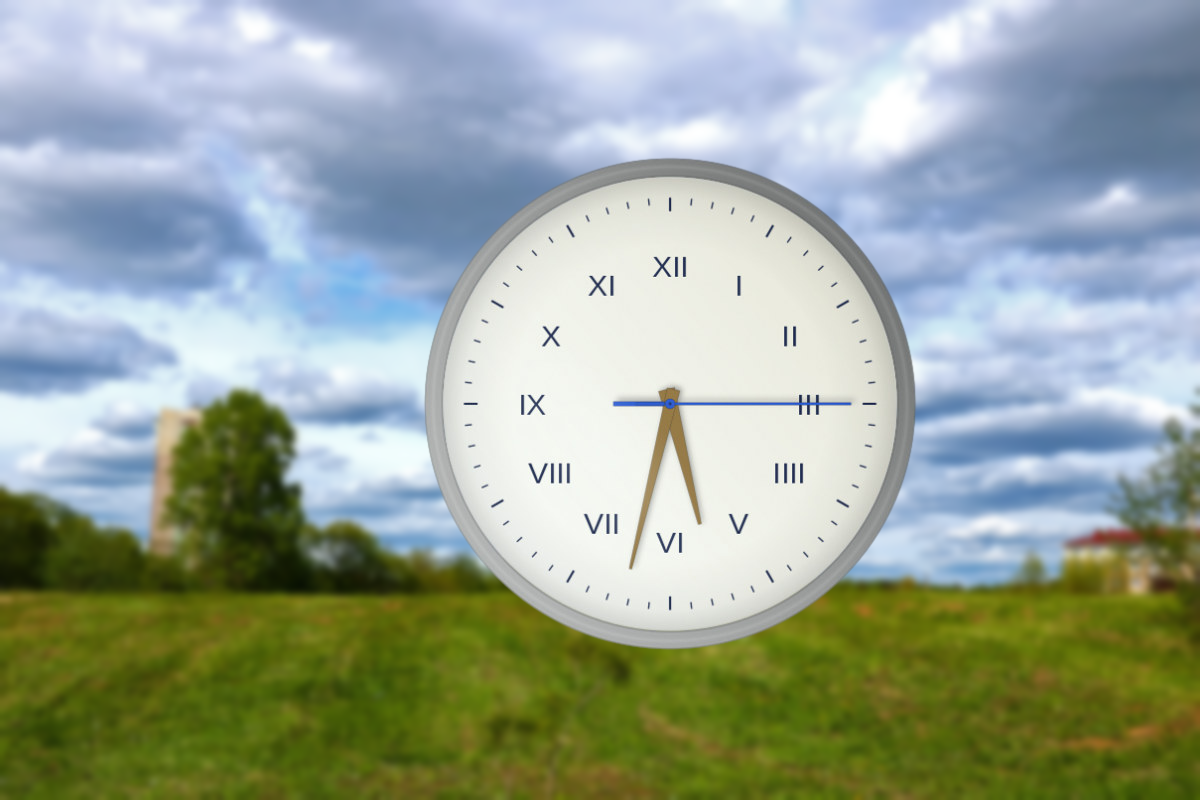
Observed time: 5h32m15s
